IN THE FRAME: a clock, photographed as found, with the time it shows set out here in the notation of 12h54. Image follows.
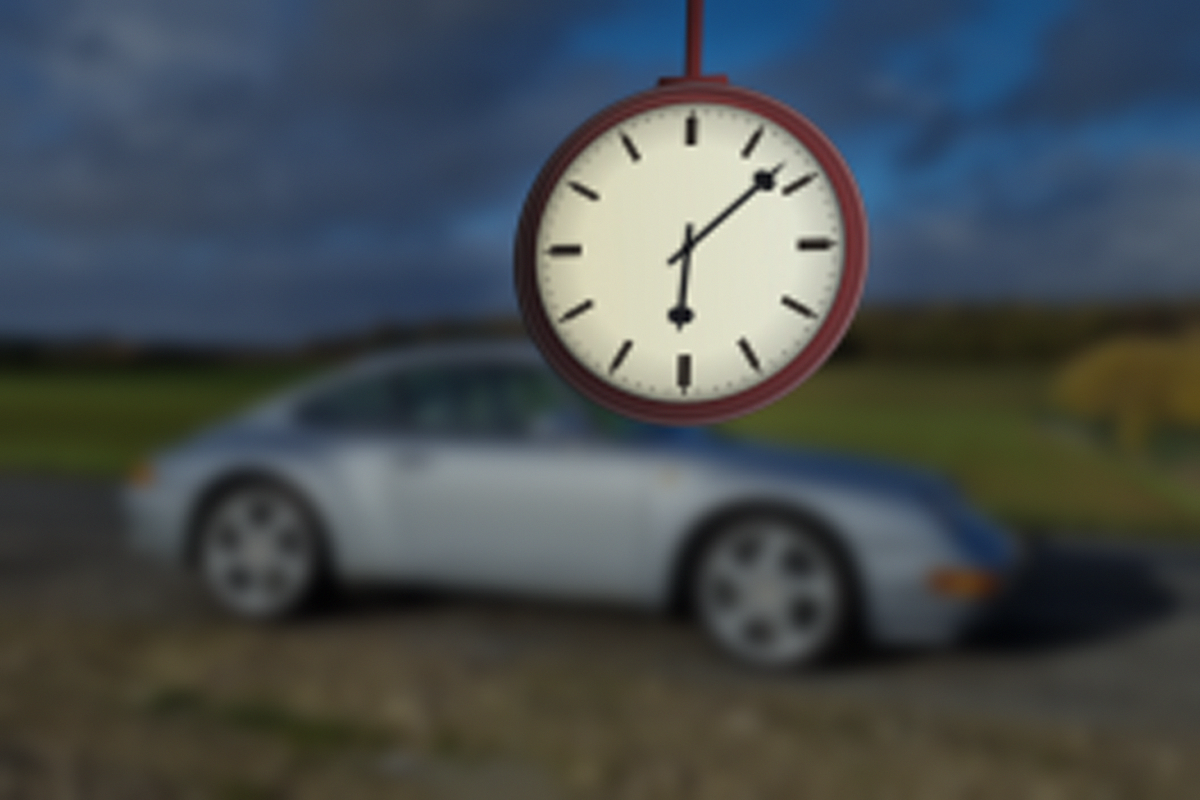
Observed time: 6h08
